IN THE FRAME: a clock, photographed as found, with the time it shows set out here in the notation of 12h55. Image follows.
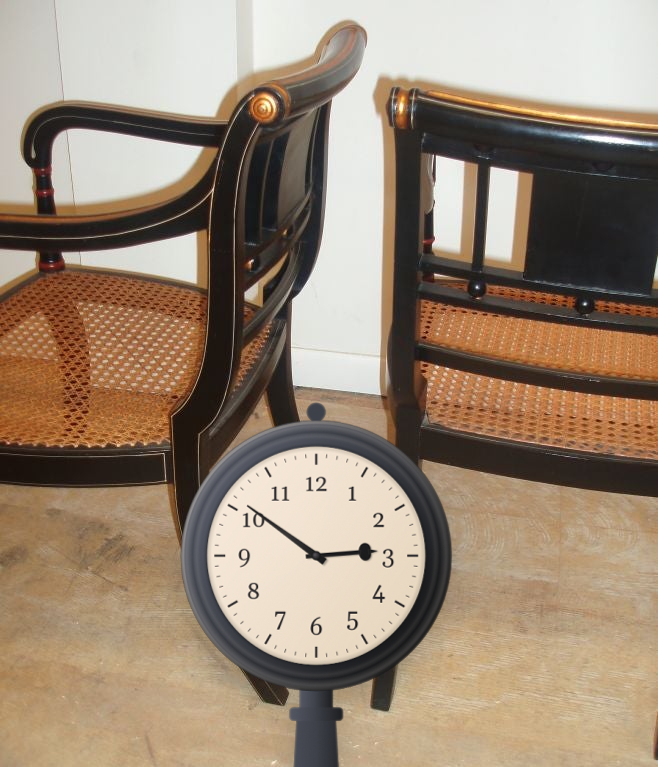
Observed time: 2h51
